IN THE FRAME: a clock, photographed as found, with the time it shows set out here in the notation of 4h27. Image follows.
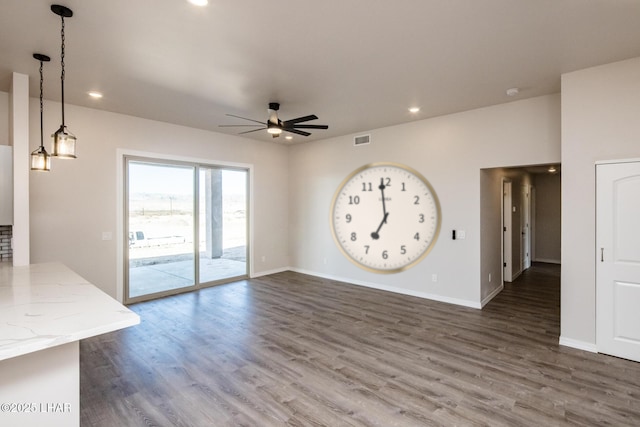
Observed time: 6h59
